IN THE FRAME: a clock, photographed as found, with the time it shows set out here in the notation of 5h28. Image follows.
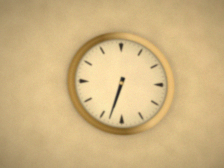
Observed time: 6h33
